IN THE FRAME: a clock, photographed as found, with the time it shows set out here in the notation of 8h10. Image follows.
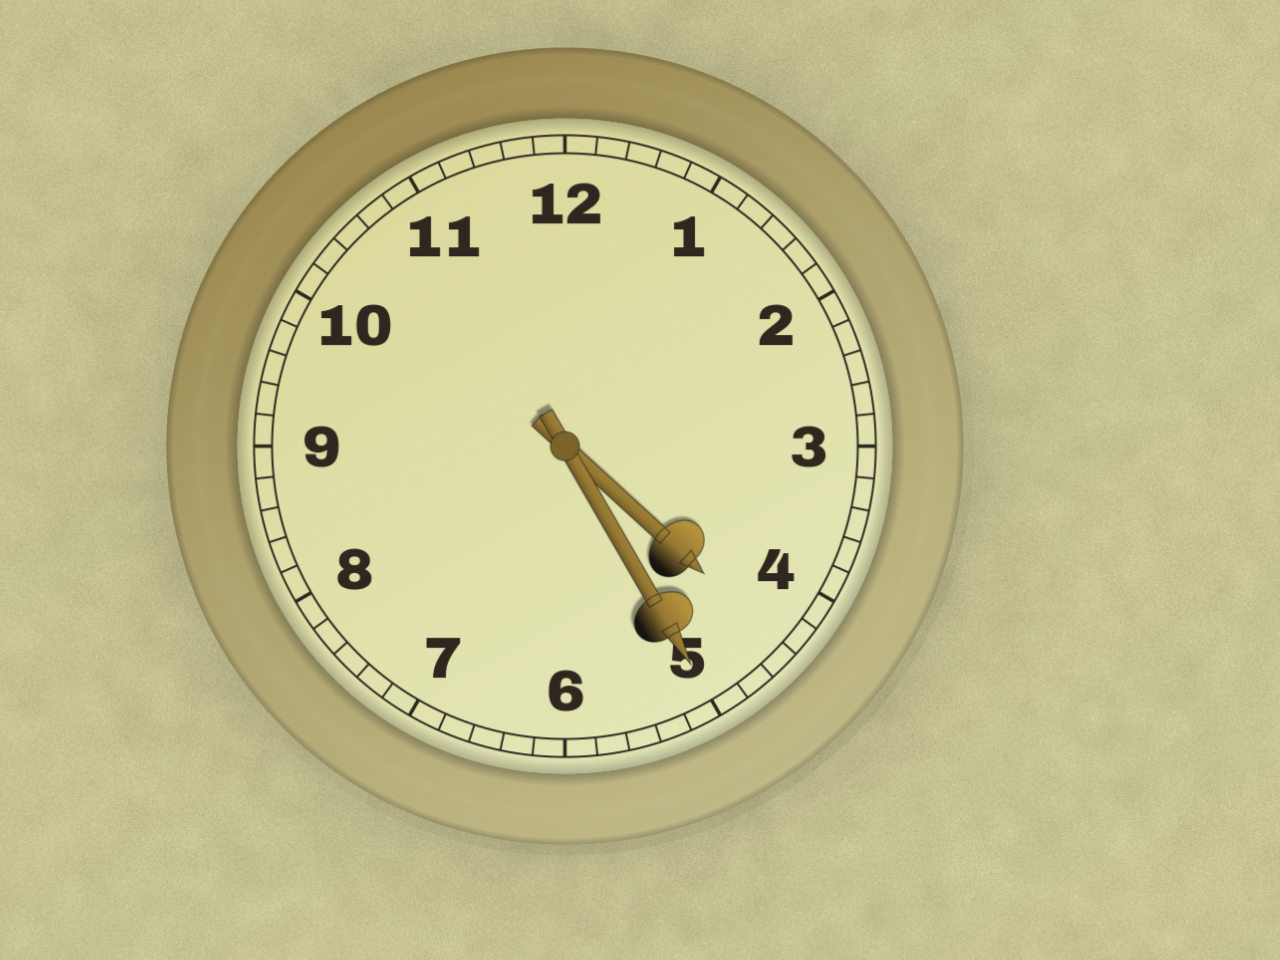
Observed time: 4h25
